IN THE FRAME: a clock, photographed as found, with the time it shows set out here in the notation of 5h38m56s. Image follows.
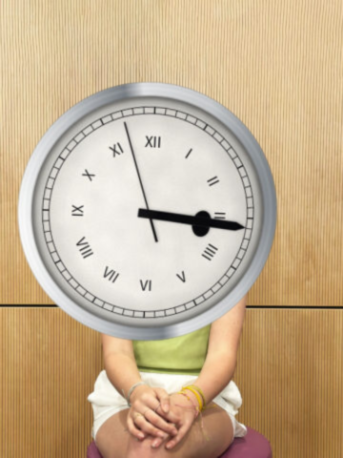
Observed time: 3h15m57s
